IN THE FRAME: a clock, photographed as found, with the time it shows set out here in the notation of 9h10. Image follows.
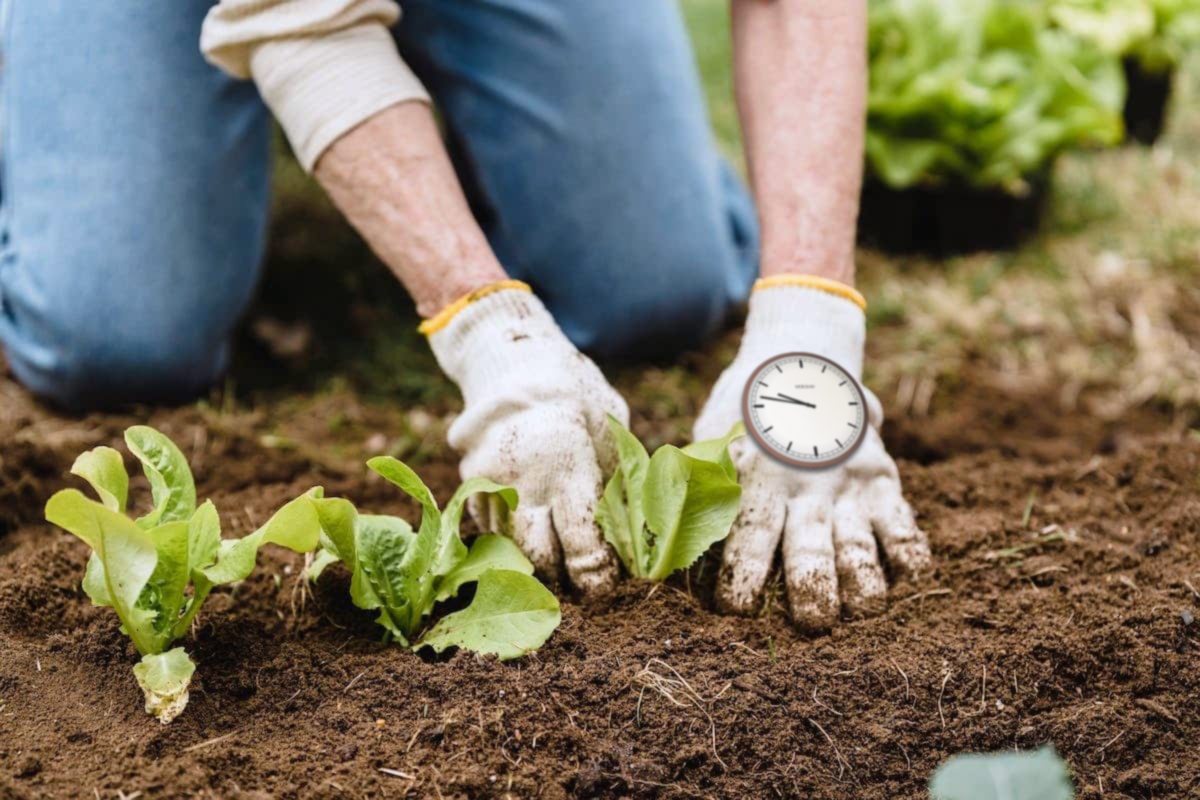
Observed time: 9h47
